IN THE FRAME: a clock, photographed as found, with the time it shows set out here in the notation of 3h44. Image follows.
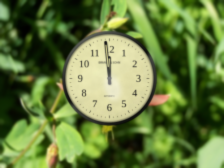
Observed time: 11h59
